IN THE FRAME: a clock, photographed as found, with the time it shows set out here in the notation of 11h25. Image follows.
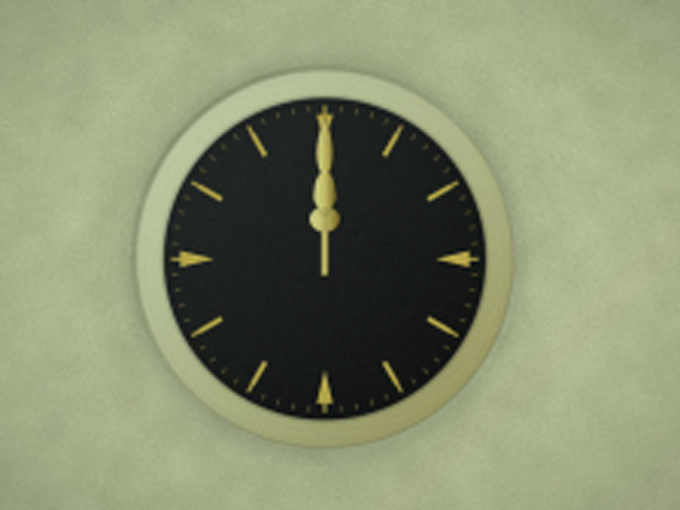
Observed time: 12h00
